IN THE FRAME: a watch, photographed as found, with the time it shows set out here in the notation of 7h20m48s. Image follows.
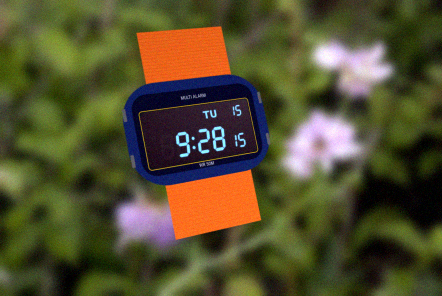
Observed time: 9h28m15s
